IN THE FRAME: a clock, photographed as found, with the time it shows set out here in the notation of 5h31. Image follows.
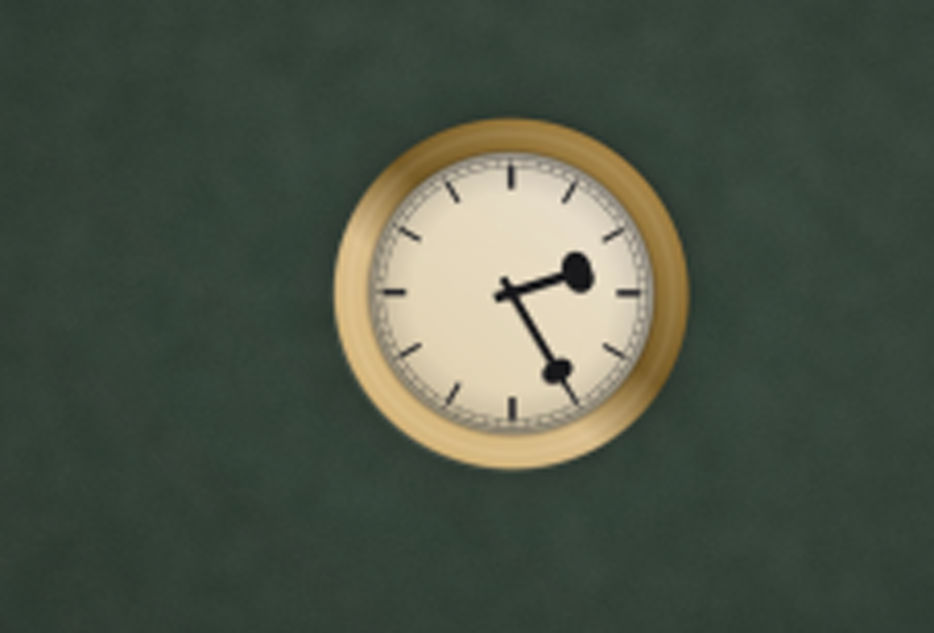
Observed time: 2h25
